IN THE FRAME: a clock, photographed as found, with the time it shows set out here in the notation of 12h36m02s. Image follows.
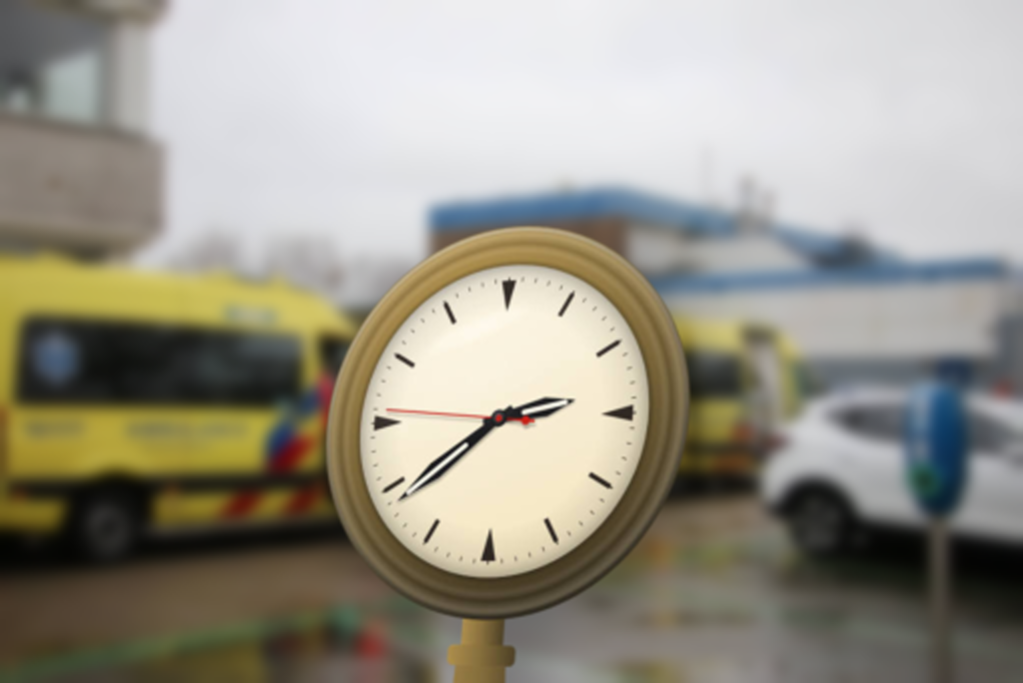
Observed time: 2h38m46s
